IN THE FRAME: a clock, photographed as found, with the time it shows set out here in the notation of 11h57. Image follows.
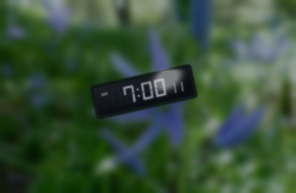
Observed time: 7h00
